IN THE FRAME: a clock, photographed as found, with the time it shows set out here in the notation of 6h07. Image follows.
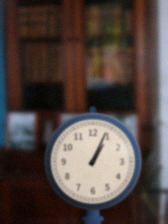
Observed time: 1h04
